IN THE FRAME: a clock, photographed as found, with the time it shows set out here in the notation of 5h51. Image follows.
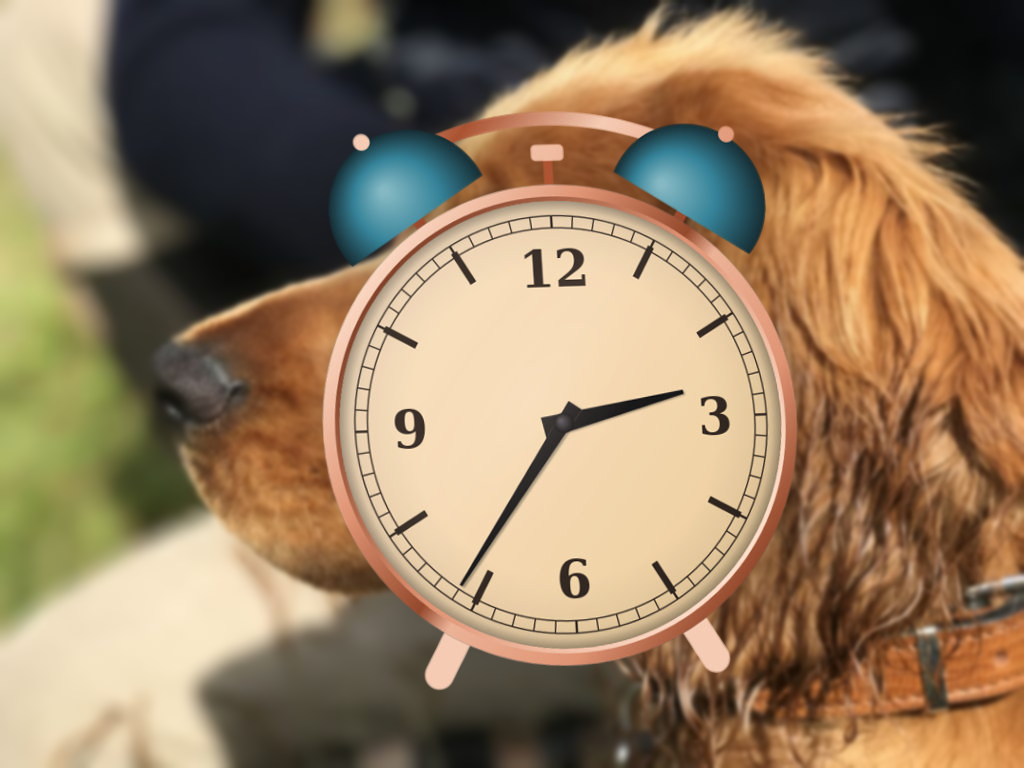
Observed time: 2h36
